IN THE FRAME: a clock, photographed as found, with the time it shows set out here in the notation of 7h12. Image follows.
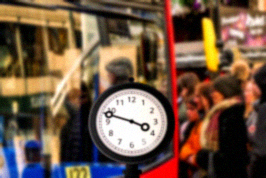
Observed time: 3h48
